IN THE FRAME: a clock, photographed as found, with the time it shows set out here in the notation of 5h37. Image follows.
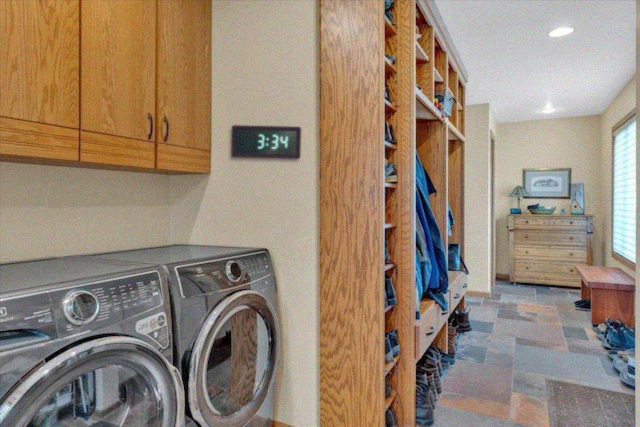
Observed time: 3h34
